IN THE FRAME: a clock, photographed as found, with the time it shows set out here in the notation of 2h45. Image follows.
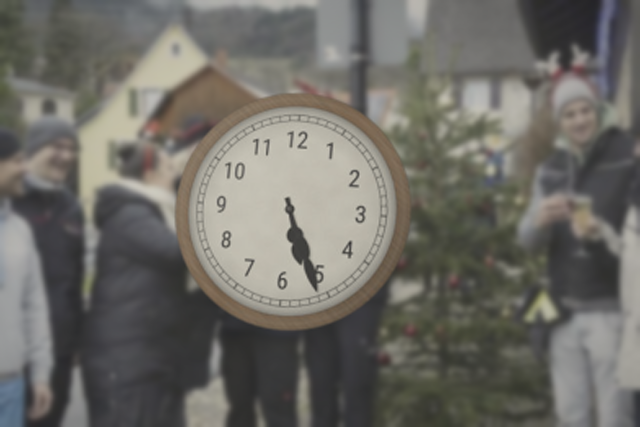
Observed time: 5h26
